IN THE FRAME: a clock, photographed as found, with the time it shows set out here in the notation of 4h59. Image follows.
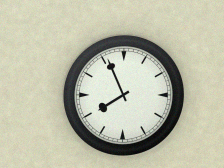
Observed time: 7h56
